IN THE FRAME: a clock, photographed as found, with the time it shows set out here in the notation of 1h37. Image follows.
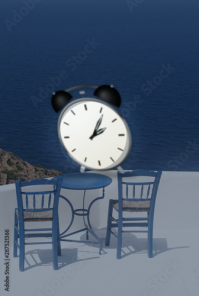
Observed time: 2h06
